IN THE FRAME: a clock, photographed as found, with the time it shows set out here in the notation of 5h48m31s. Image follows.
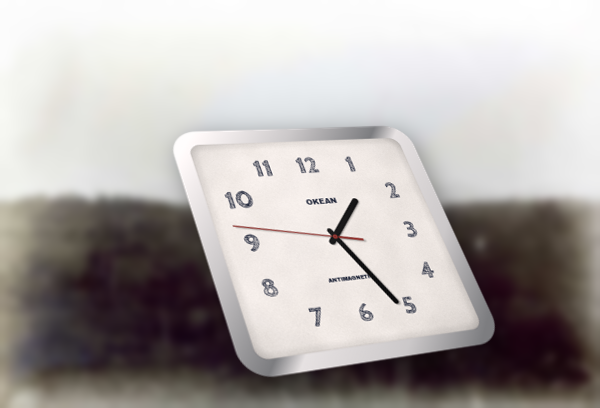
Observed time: 1h25m47s
